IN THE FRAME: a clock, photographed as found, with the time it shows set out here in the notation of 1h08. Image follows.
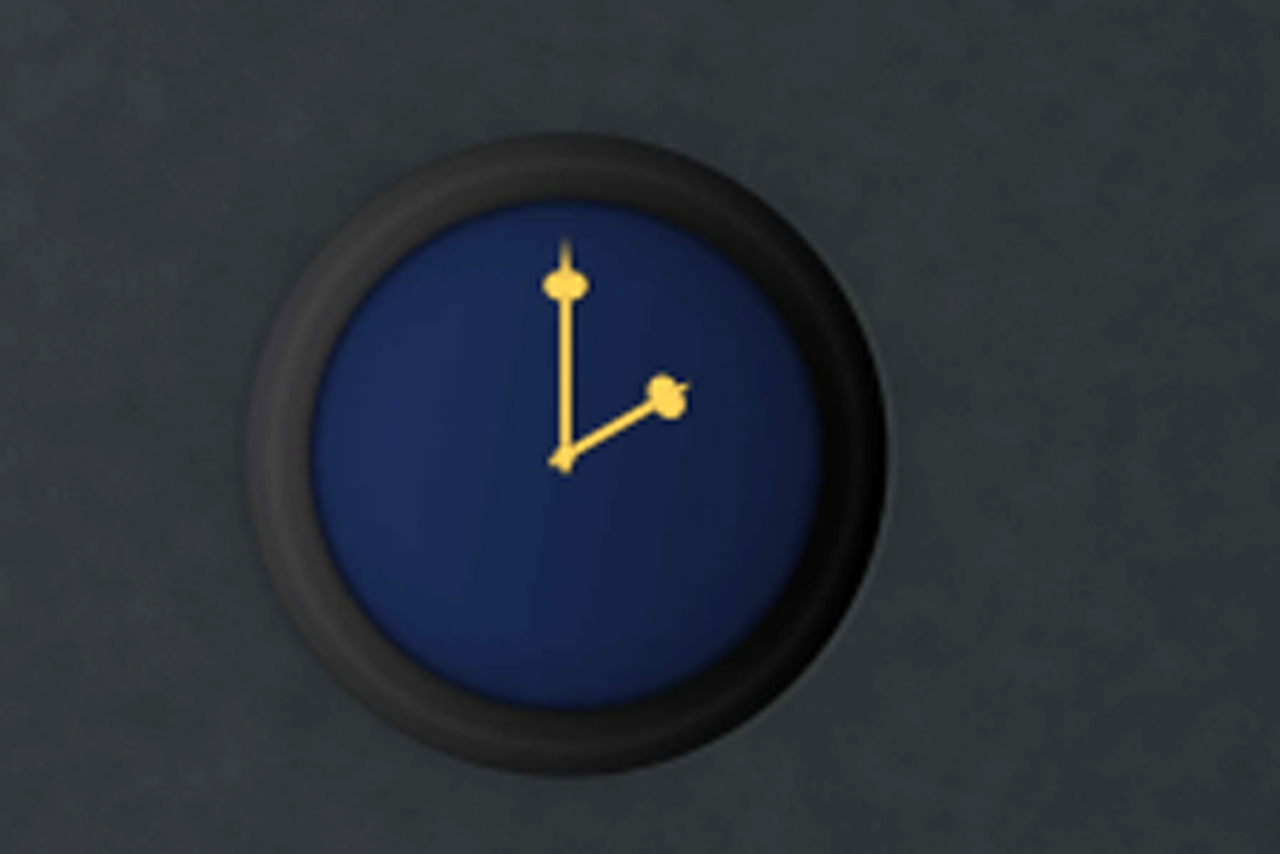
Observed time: 2h00
